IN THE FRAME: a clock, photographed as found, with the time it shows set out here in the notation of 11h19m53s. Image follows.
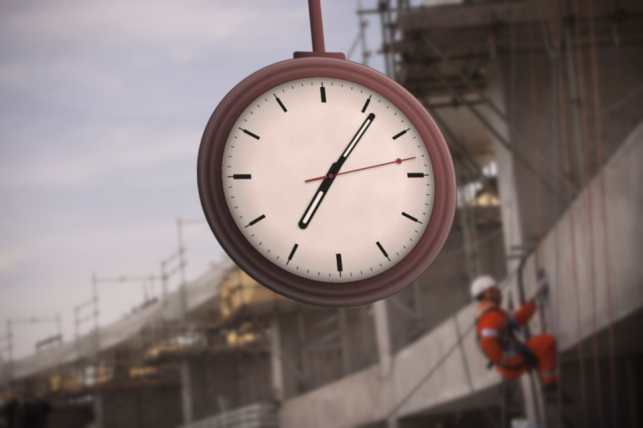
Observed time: 7h06m13s
